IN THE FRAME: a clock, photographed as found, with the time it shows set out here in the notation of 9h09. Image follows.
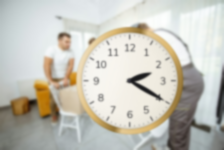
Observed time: 2h20
